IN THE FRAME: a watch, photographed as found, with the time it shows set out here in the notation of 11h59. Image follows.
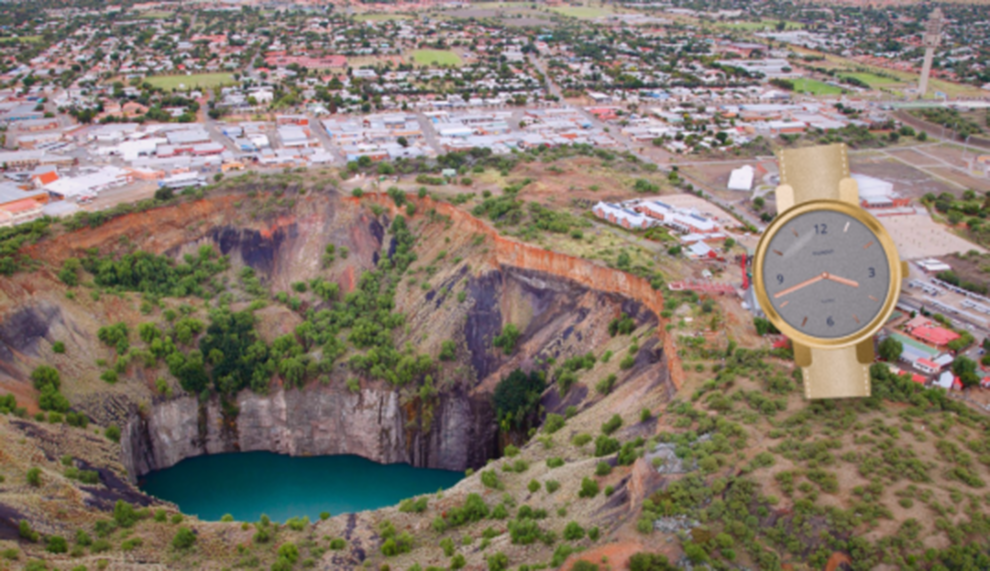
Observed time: 3h42
